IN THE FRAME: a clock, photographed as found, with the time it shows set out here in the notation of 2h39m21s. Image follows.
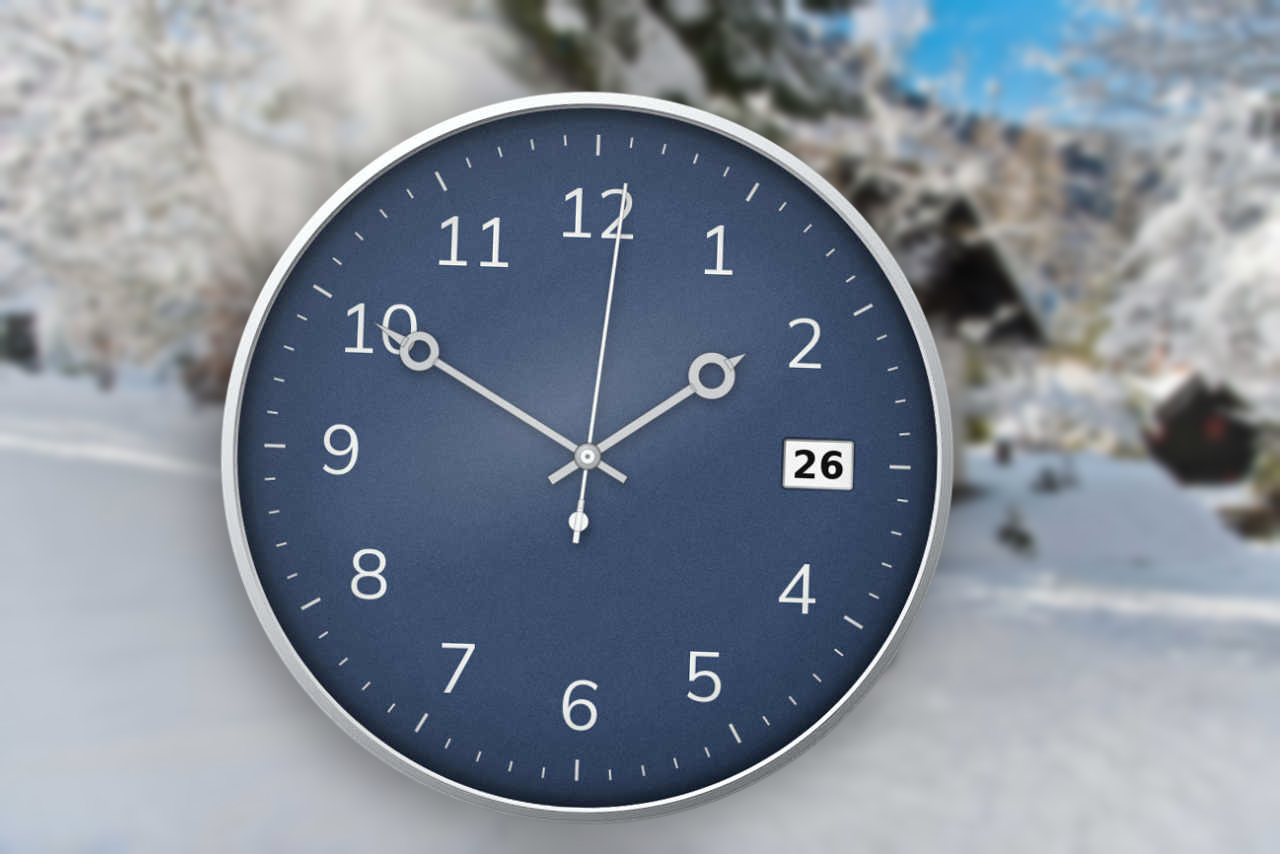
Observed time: 1h50m01s
